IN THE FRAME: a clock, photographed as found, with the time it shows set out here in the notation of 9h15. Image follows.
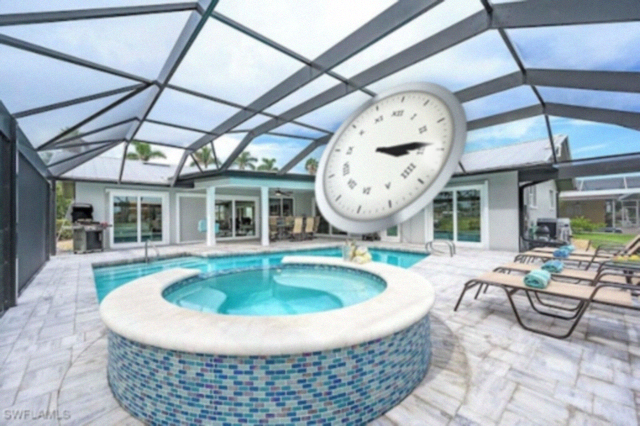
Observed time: 3h14
